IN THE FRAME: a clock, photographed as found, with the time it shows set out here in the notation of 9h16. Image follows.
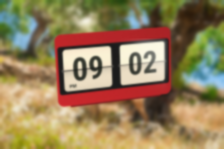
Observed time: 9h02
